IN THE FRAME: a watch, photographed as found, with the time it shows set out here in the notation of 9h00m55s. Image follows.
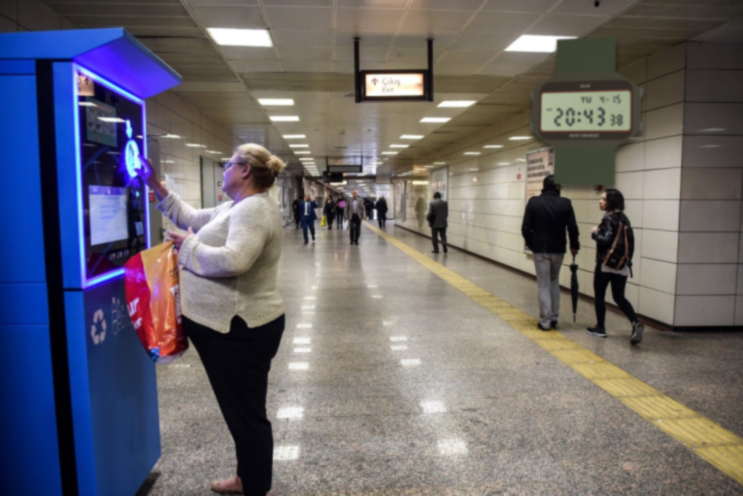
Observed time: 20h43m38s
